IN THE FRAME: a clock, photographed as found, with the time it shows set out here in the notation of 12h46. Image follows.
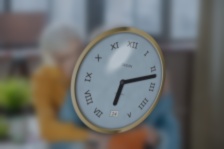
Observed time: 6h12
